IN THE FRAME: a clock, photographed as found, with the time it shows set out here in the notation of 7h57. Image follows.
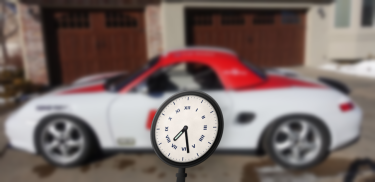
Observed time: 7h28
